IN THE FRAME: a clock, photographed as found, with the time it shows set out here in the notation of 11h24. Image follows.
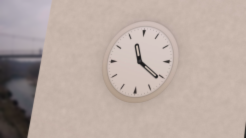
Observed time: 11h21
